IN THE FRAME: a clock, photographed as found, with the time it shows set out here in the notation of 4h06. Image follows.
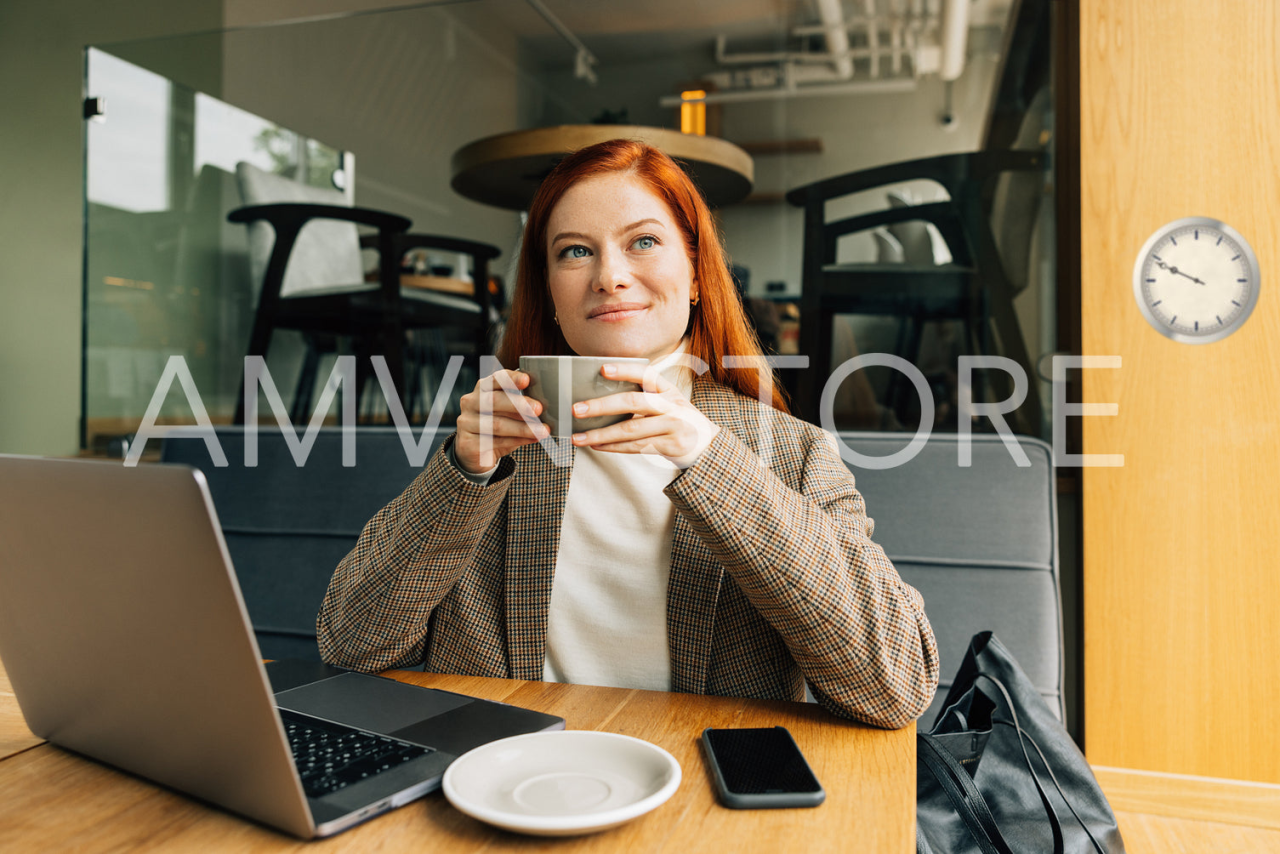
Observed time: 9h49
